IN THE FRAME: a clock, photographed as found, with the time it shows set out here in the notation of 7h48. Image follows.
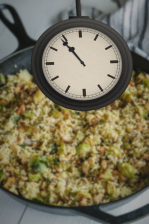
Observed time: 10h54
